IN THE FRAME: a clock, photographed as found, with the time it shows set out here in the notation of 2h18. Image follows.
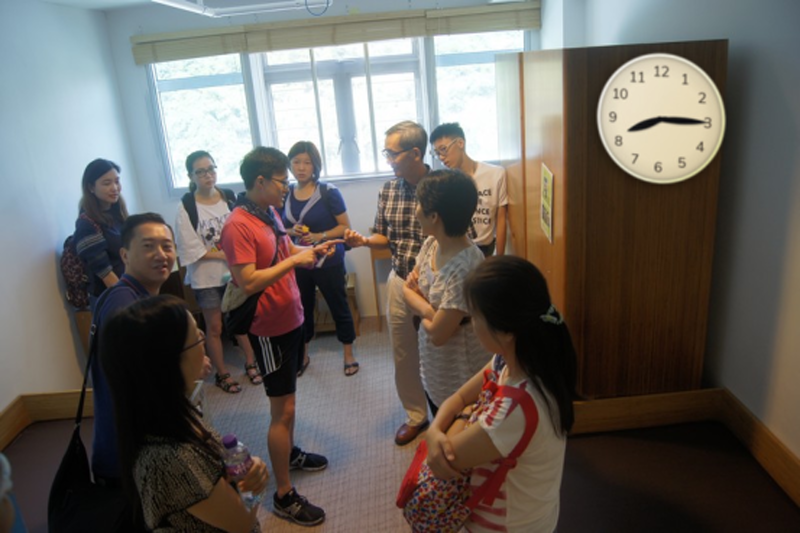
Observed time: 8h15
